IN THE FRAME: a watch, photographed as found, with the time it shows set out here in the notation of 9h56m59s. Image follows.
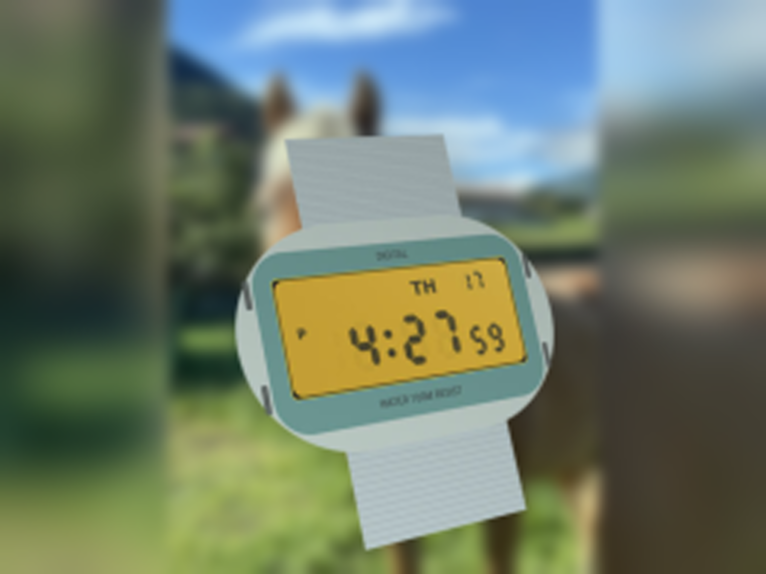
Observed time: 4h27m59s
